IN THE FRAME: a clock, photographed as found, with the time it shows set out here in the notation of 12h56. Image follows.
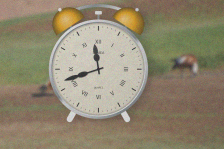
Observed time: 11h42
